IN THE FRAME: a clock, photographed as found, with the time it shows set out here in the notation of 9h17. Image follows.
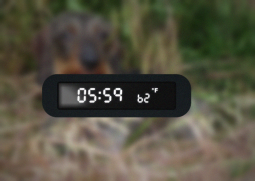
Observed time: 5h59
